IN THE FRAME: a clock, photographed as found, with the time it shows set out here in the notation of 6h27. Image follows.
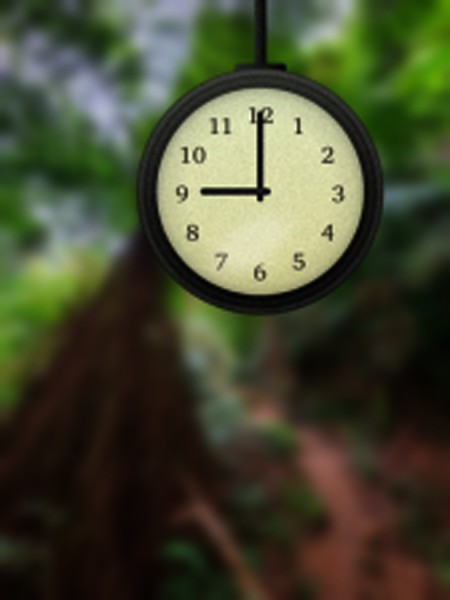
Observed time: 9h00
